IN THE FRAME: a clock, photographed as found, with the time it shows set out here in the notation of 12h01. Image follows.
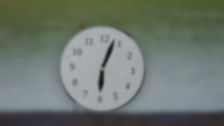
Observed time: 6h03
